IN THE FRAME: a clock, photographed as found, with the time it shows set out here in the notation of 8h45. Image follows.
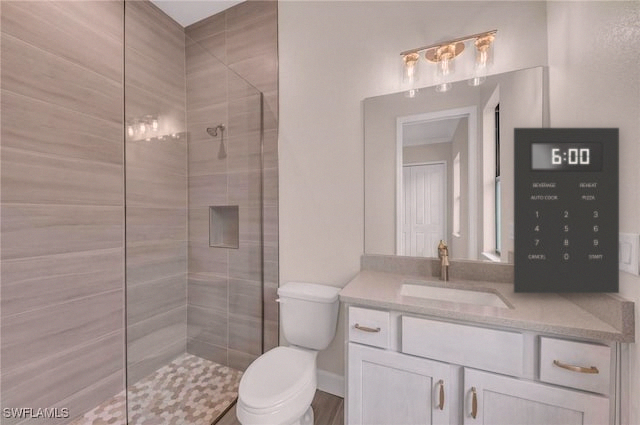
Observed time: 6h00
